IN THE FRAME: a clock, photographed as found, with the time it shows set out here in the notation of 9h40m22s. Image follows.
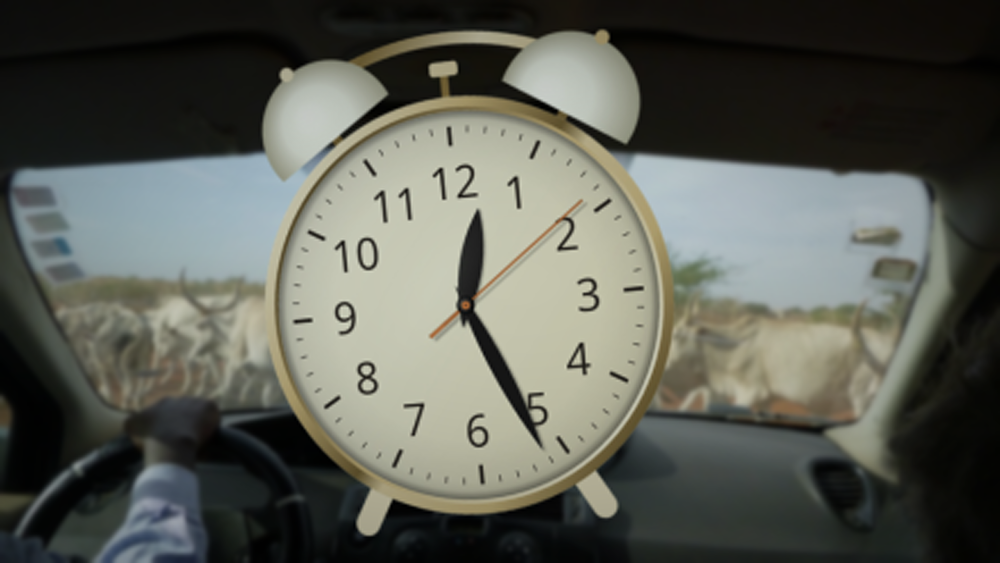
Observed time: 12h26m09s
